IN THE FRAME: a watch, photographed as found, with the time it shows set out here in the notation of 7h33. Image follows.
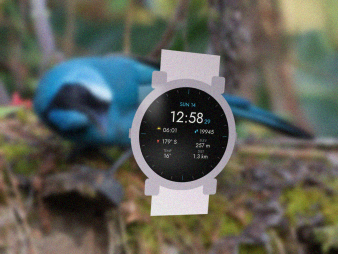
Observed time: 12h58
